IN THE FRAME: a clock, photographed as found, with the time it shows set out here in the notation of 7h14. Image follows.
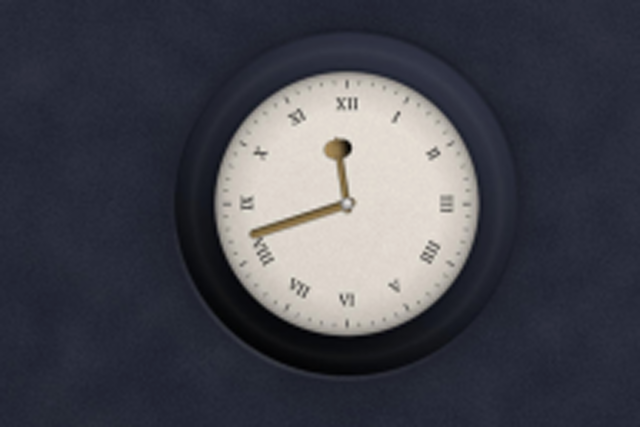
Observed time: 11h42
